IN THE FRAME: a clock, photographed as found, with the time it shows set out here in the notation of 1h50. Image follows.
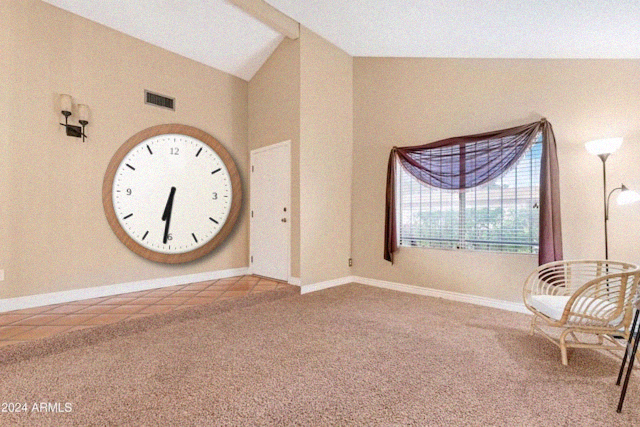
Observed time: 6h31
